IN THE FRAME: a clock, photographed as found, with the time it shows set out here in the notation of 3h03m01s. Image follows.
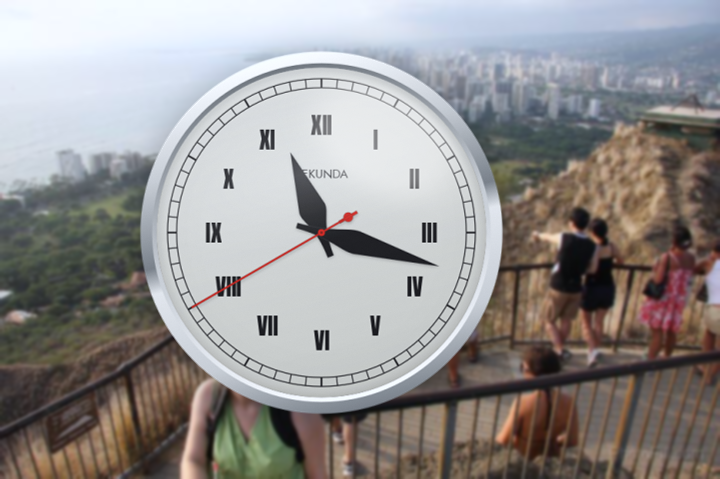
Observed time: 11h17m40s
